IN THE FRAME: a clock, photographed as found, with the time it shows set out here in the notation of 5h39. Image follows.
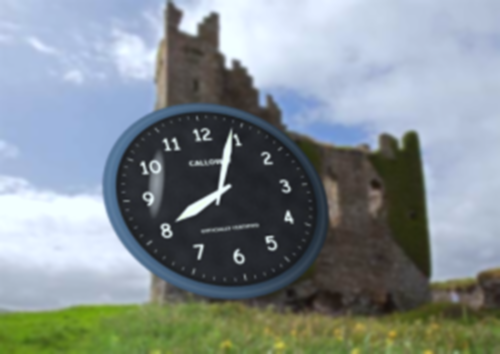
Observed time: 8h04
